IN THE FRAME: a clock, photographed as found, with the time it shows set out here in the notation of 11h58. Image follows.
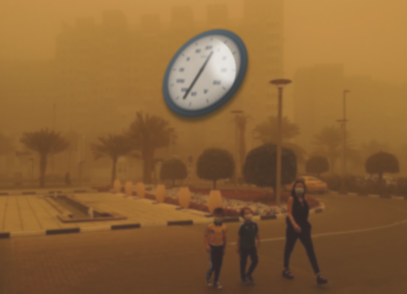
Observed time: 12h33
